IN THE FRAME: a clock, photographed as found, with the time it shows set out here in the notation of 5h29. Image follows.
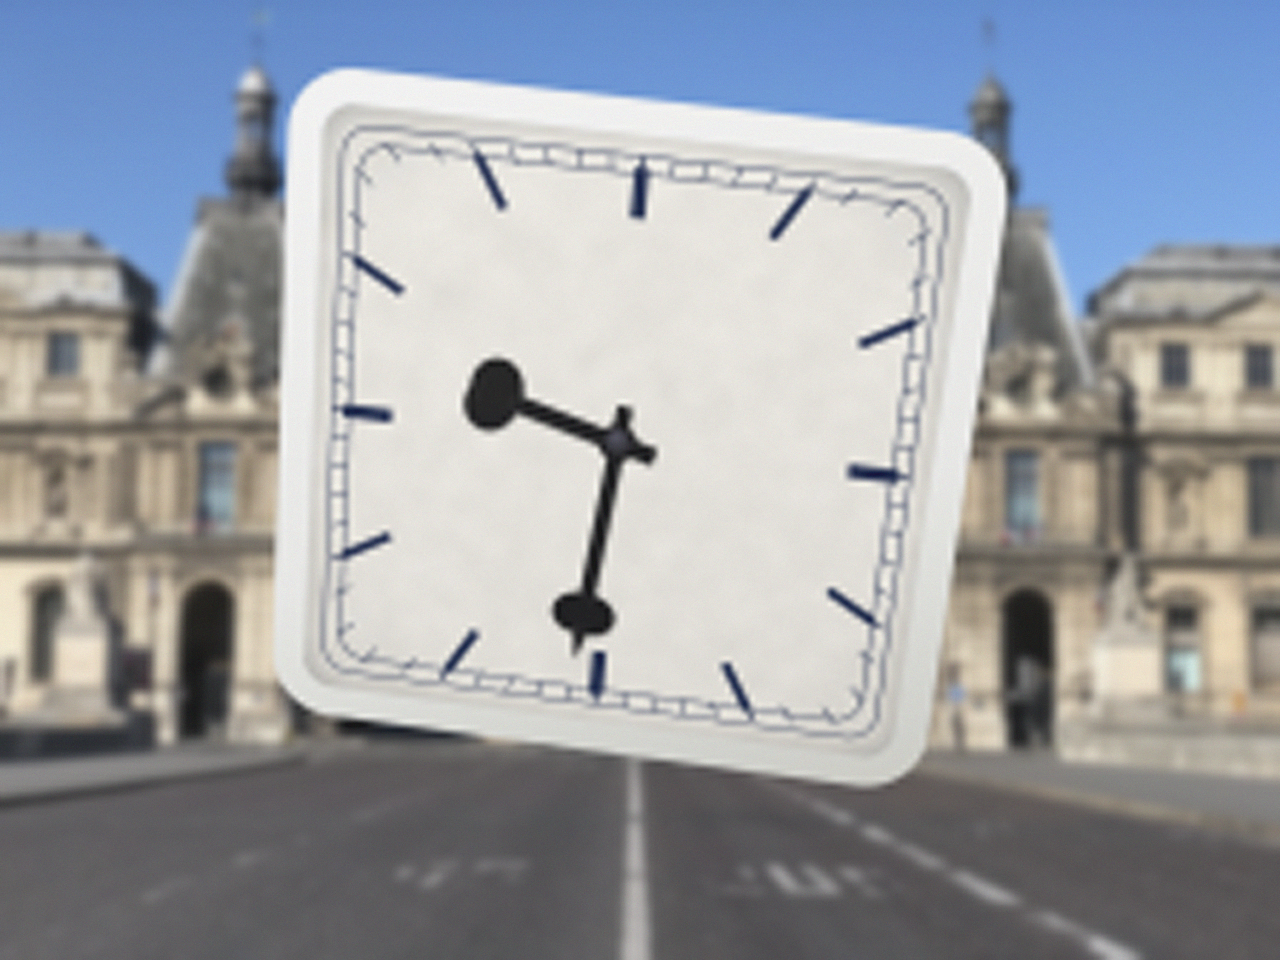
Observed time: 9h31
